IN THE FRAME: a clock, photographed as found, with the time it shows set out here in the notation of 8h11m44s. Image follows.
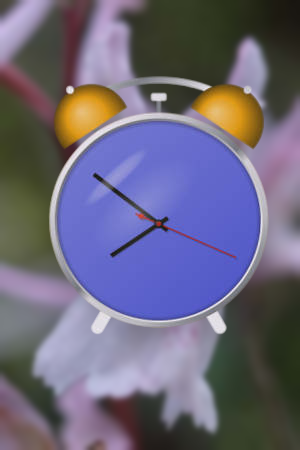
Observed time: 7h51m19s
